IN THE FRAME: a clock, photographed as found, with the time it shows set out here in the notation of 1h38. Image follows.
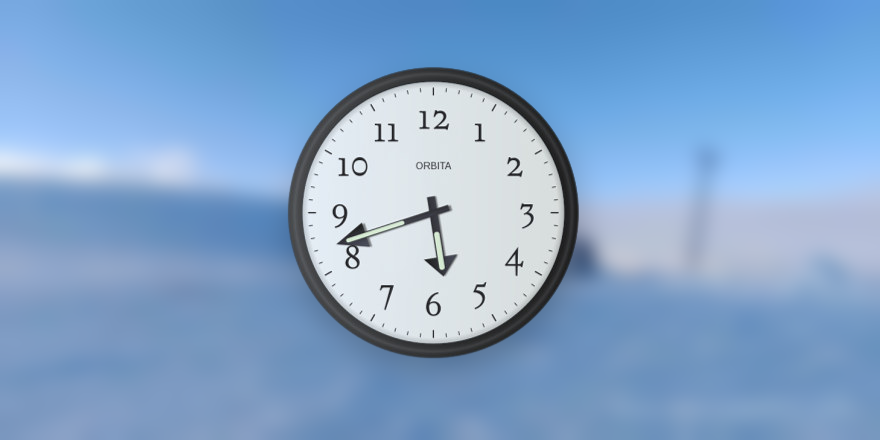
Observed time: 5h42
